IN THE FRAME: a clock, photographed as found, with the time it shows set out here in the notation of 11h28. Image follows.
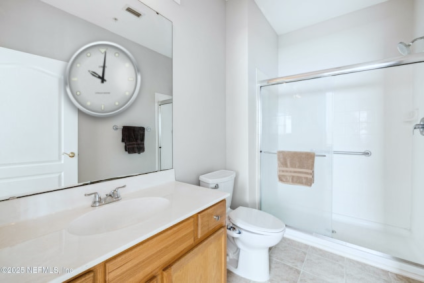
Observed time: 10h01
